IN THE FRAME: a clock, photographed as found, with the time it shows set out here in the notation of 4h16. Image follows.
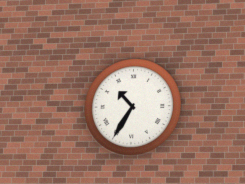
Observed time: 10h35
